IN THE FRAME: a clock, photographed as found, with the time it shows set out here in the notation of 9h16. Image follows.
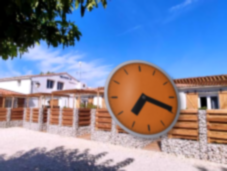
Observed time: 7h19
